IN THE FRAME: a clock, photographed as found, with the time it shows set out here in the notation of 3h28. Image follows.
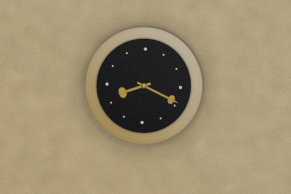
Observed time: 8h19
